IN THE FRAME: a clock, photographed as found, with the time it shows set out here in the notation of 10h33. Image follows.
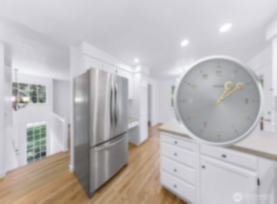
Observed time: 1h09
